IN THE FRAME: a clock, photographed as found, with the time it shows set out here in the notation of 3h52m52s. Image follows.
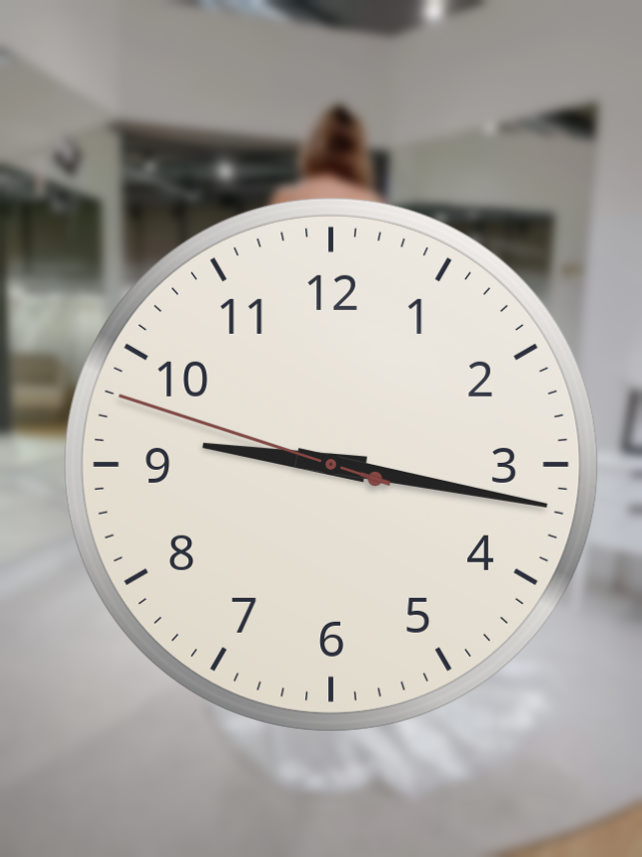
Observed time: 9h16m48s
